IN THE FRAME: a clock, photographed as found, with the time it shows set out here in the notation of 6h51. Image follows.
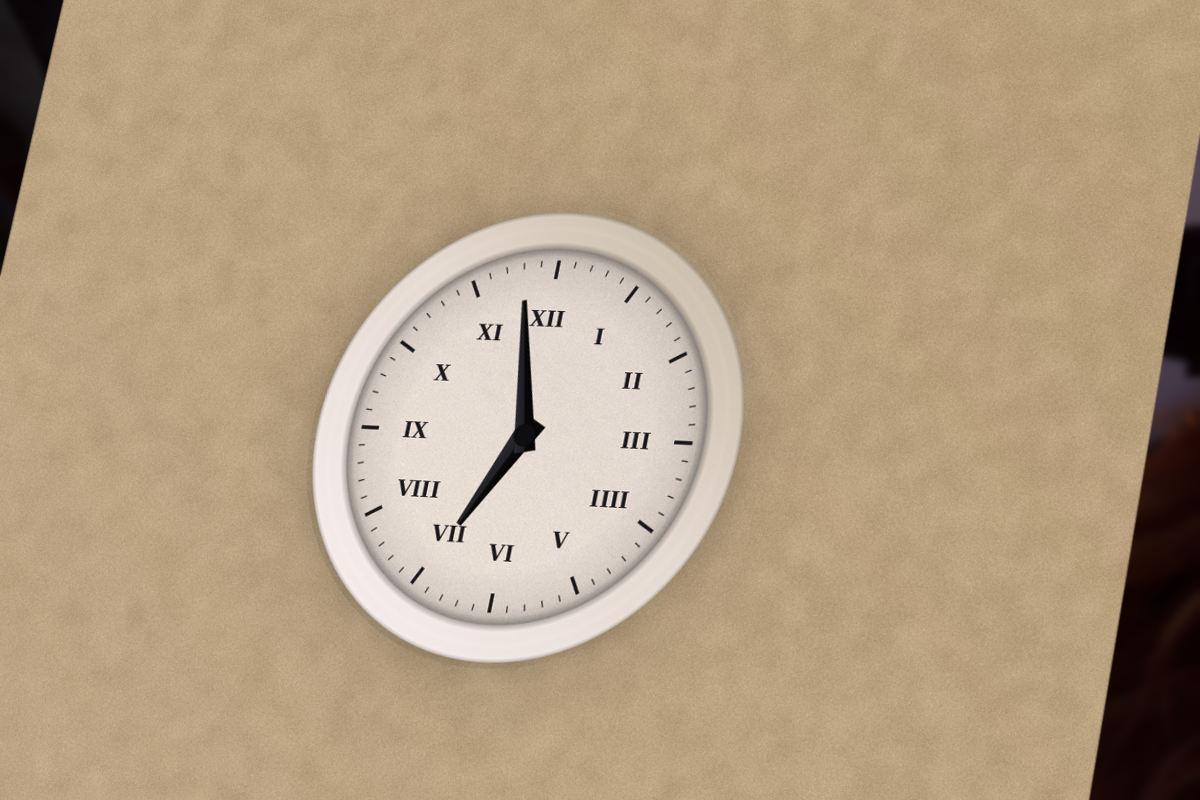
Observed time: 6h58
